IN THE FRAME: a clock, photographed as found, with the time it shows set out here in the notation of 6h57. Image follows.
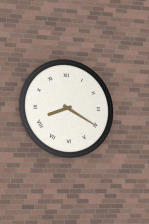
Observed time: 8h20
